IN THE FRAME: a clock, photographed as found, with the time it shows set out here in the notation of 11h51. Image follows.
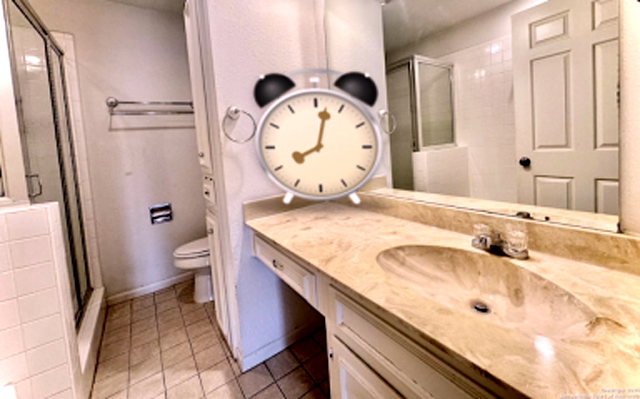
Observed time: 8h02
